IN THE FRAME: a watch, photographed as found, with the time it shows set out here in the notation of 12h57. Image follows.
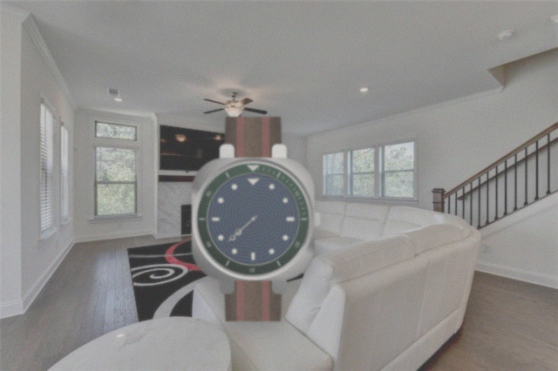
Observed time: 7h38
